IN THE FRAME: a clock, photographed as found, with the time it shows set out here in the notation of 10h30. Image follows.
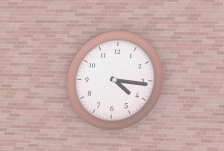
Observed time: 4h16
